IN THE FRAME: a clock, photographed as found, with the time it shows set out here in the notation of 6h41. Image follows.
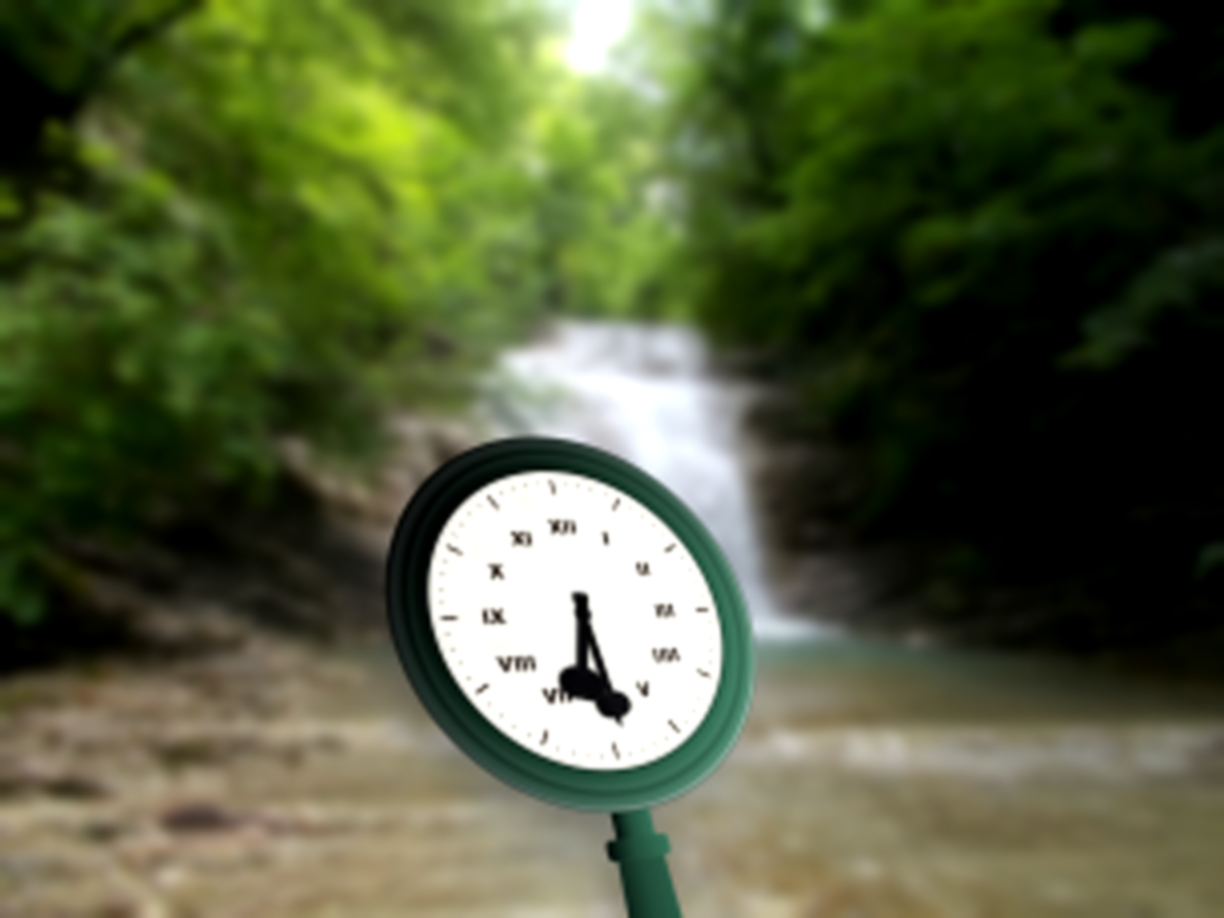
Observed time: 6h29
